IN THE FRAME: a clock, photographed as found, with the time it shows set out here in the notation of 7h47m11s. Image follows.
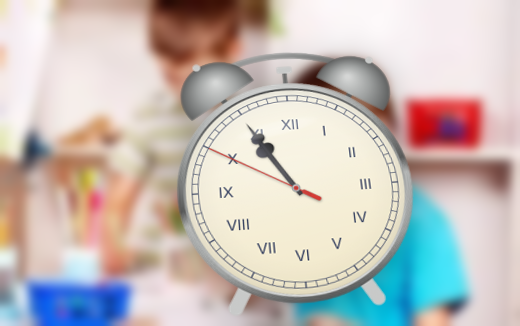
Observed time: 10h54m50s
